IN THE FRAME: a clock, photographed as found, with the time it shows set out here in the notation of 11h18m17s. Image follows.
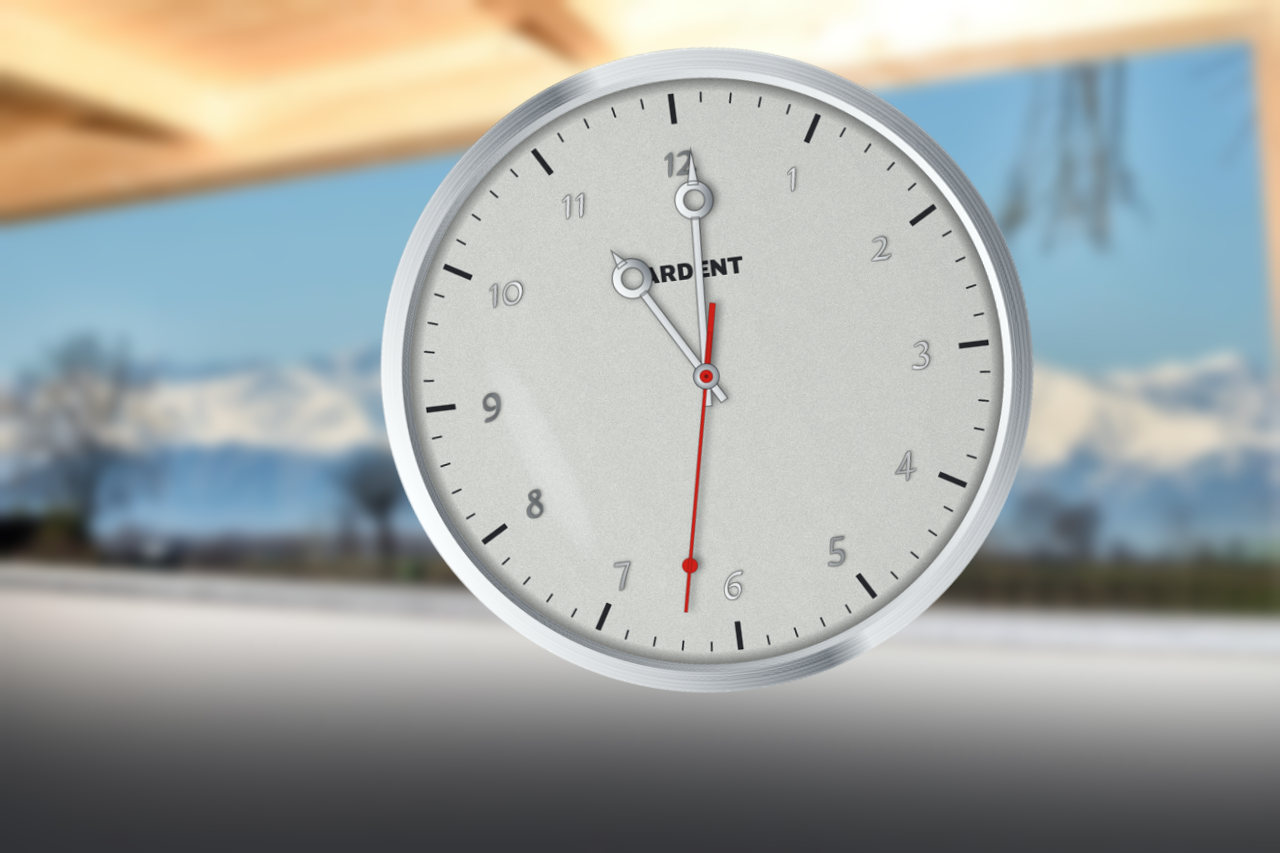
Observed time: 11h00m32s
